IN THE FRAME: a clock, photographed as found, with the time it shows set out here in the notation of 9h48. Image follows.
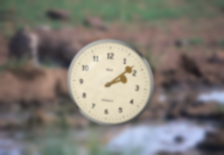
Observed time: 2h08
